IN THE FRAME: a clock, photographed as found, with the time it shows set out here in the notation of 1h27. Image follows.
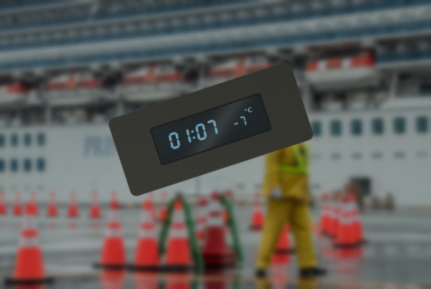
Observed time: 1h07
